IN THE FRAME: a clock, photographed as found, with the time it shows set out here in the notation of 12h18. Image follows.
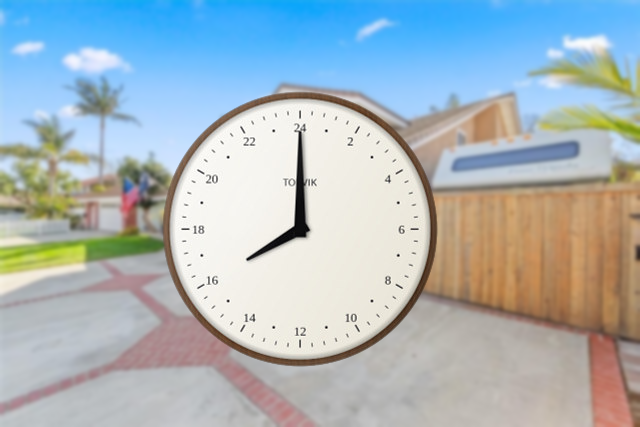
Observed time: 16h00
